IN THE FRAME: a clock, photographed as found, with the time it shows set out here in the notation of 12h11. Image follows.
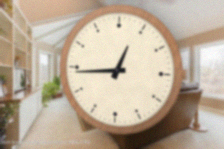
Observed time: 12h44
